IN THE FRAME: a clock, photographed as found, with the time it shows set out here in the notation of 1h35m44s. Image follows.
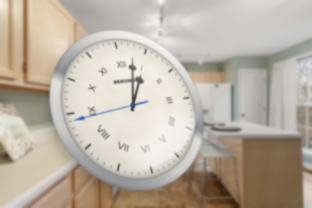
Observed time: 1h02m44s
